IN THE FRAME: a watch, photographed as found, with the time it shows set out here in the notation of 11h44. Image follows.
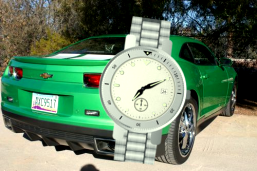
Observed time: 7h10
